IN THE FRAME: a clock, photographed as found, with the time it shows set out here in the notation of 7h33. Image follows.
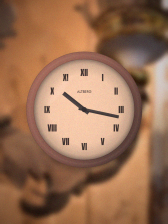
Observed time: 10h17
